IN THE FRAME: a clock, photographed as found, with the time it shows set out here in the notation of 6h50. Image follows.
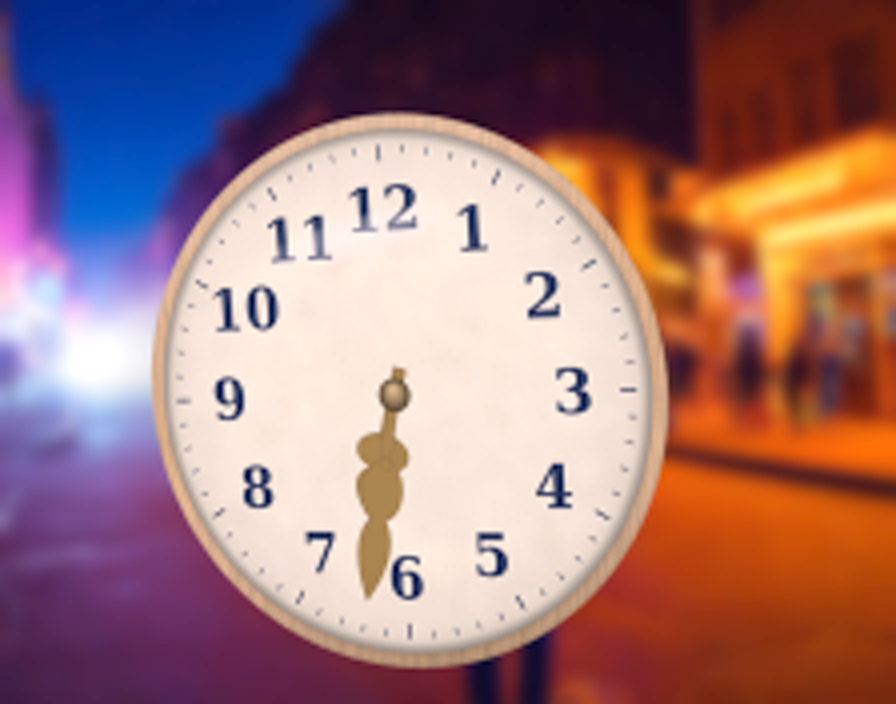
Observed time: 6h32
